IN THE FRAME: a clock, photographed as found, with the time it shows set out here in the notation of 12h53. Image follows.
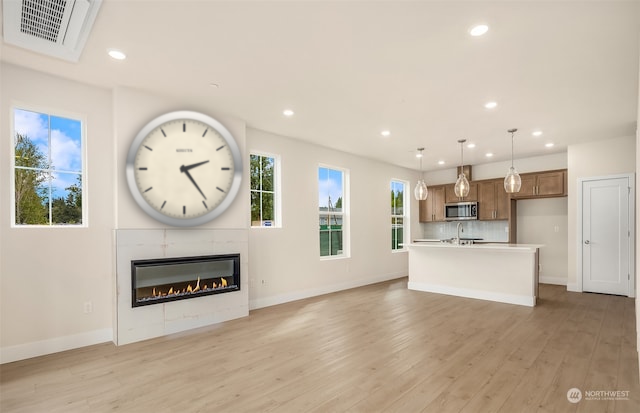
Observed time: 2h24
